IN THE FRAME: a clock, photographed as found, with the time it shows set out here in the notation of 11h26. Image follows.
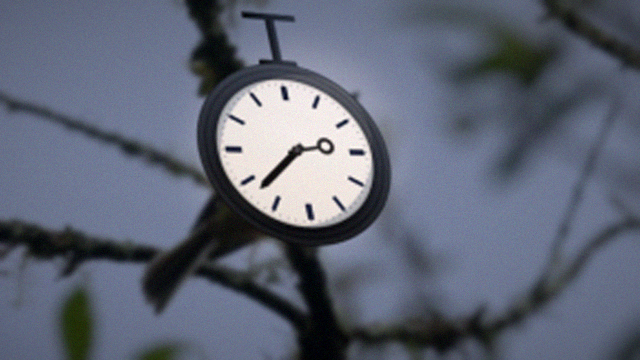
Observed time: 2h38
